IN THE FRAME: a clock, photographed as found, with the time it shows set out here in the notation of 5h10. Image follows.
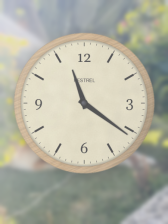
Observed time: 11h21
